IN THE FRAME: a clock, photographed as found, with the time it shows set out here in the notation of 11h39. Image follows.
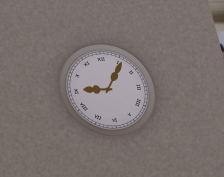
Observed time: 9h06
